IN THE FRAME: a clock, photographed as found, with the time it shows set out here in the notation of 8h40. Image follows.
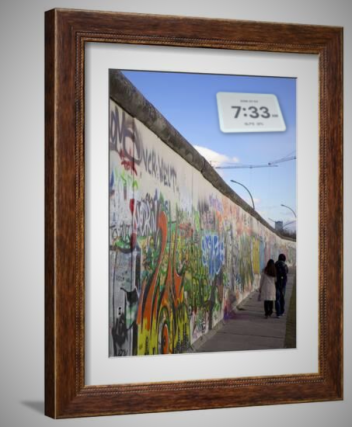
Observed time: 7h33
